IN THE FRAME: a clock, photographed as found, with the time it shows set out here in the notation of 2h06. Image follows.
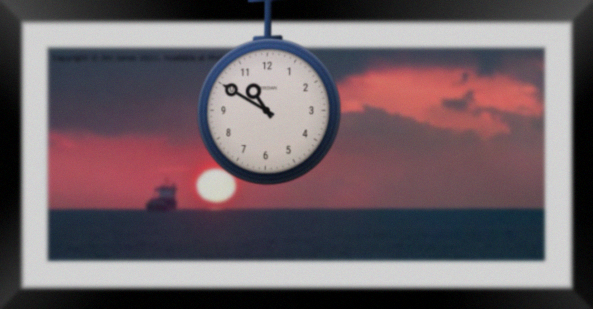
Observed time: 10h50
